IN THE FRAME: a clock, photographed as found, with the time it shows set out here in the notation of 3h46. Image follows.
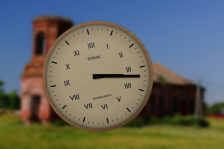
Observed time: 3h17
